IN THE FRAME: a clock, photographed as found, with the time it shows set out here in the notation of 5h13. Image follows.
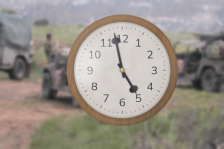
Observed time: 4h58
